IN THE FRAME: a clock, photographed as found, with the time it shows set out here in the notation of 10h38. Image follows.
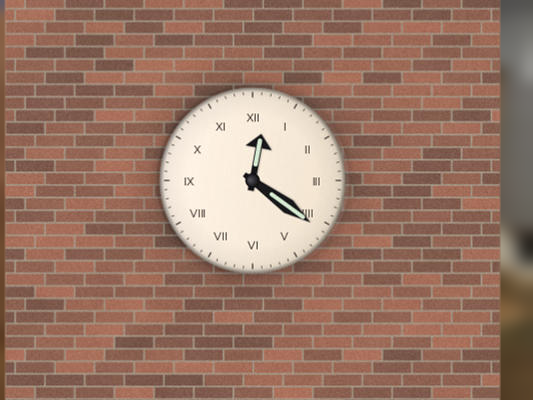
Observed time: 12h21
